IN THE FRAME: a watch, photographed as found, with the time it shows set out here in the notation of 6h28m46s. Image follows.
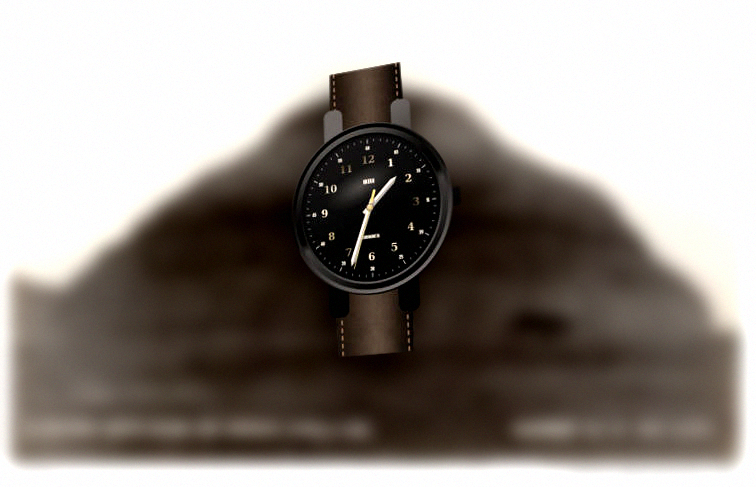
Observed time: 1h33m33s
